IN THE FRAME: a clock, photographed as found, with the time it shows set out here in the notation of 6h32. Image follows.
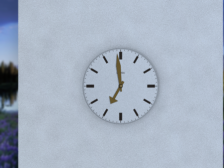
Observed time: 6h59
